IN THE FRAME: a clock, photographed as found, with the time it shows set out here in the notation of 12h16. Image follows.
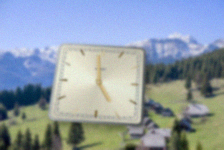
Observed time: 4h59
